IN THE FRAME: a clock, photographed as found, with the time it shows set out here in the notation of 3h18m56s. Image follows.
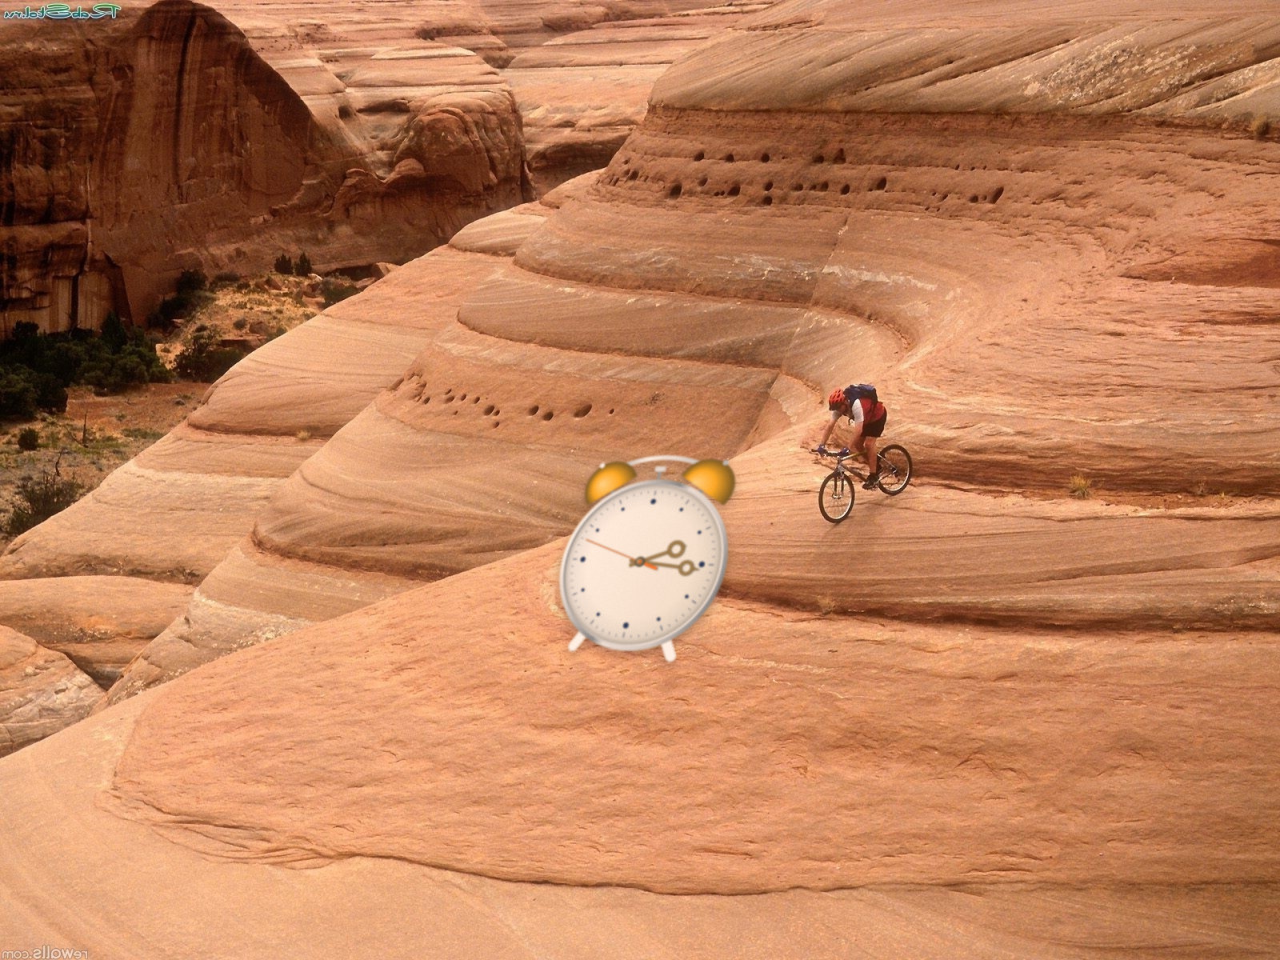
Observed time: 2h15m48s
